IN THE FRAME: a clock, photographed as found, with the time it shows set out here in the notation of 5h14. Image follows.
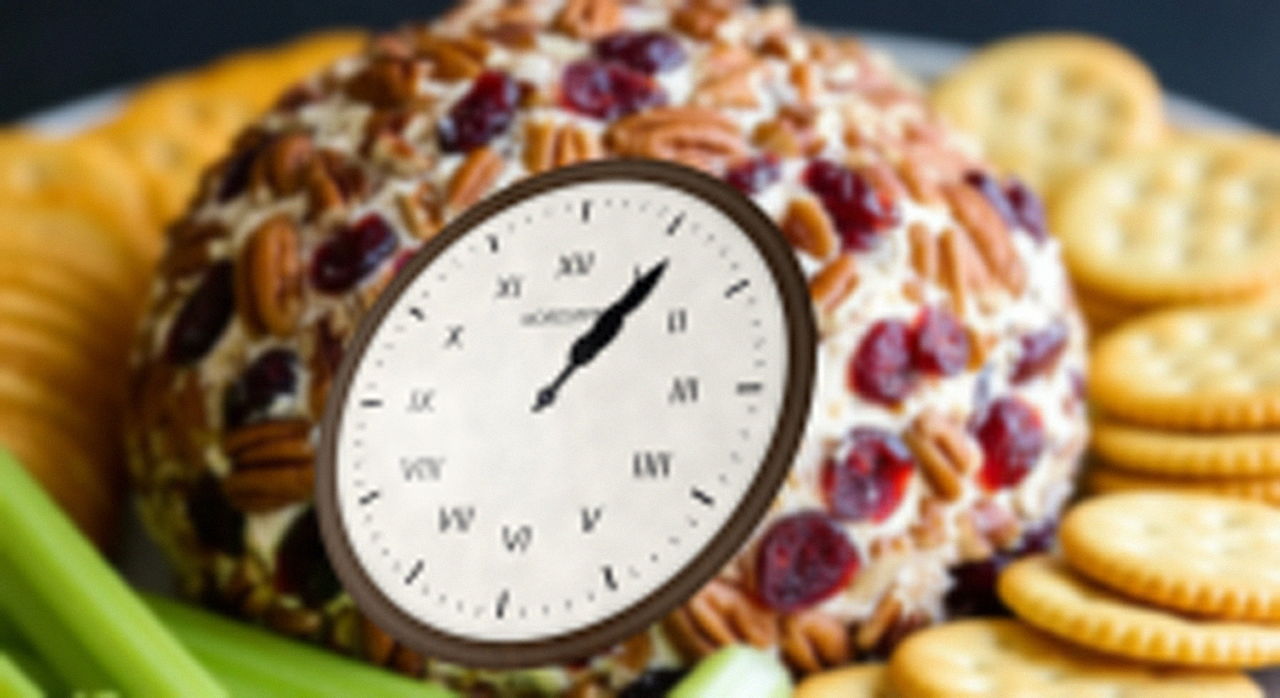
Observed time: 1h06
